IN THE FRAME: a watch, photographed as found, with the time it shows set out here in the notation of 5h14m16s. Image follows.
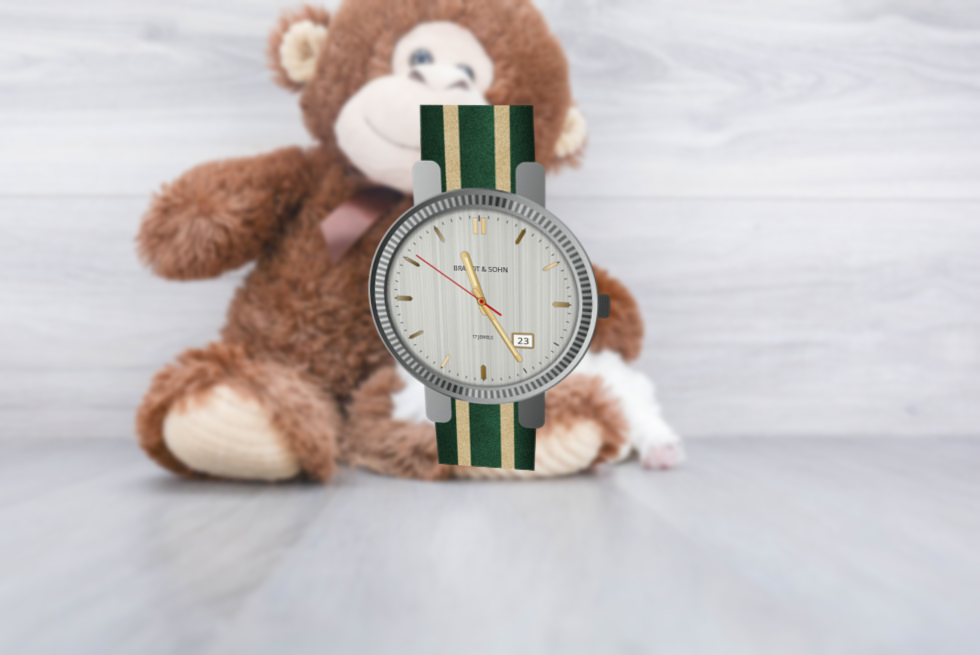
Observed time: 11h24m51s
